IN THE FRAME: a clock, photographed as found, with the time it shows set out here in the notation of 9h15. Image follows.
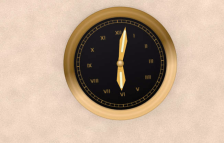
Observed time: 6h02
